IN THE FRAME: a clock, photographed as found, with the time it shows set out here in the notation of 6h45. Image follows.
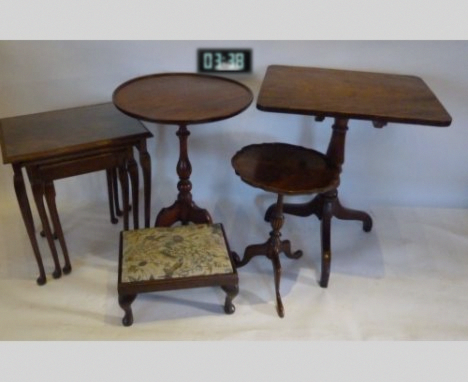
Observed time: 3h38
